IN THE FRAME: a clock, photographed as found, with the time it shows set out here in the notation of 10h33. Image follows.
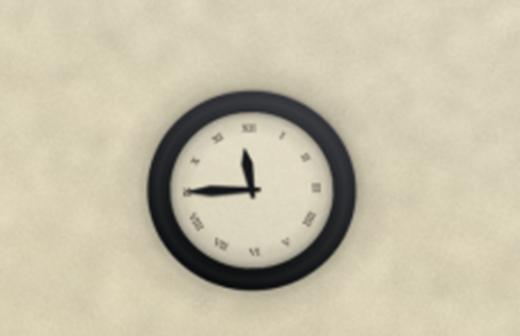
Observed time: 11h45
